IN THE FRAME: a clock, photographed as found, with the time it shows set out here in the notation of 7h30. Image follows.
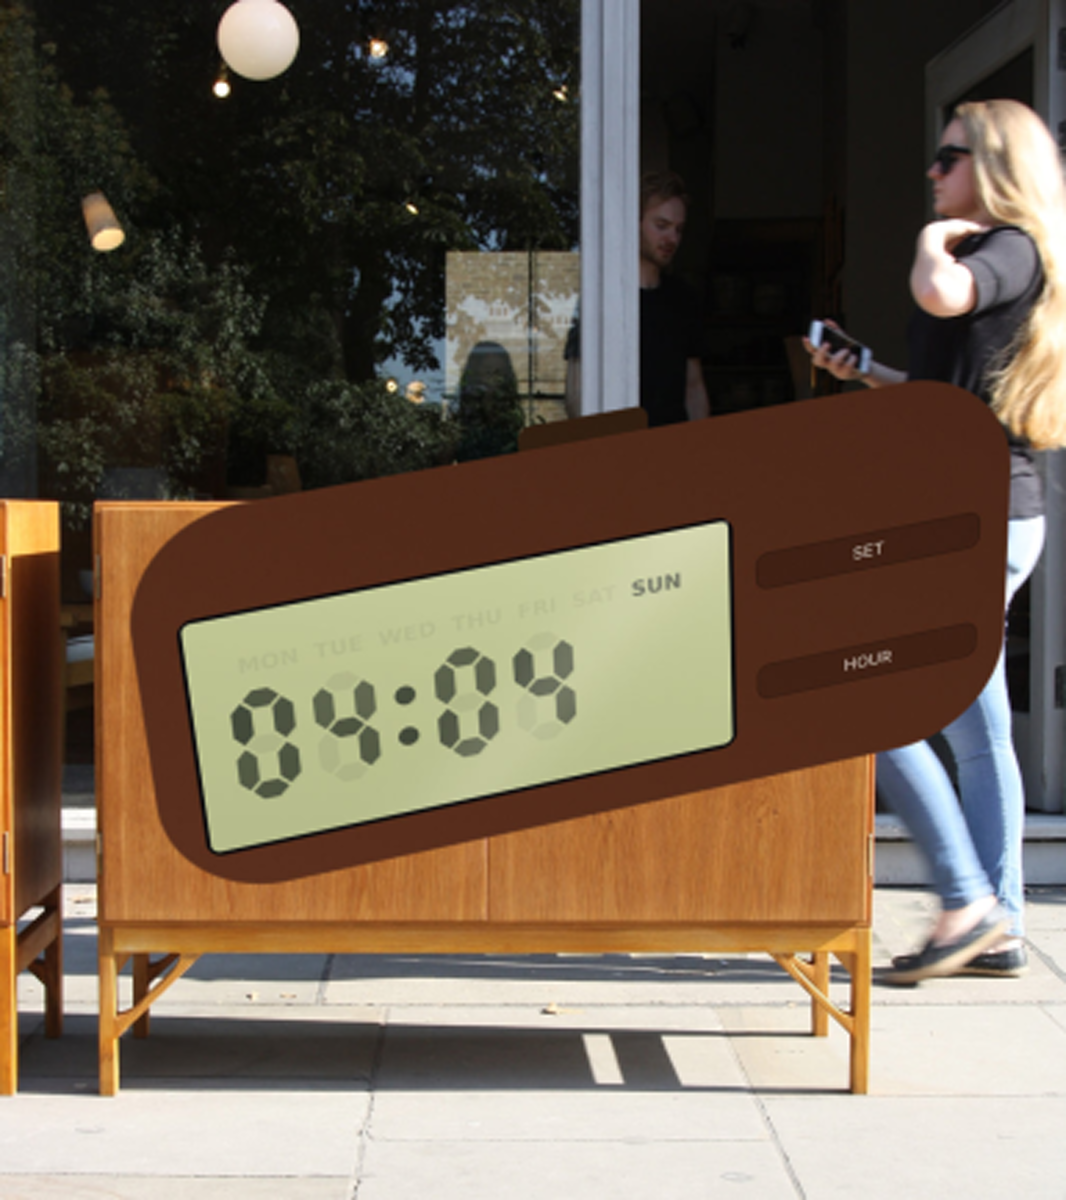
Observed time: 4h04
